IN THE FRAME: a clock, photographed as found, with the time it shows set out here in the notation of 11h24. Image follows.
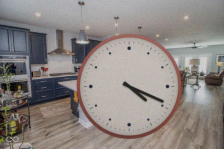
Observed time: 4h19
